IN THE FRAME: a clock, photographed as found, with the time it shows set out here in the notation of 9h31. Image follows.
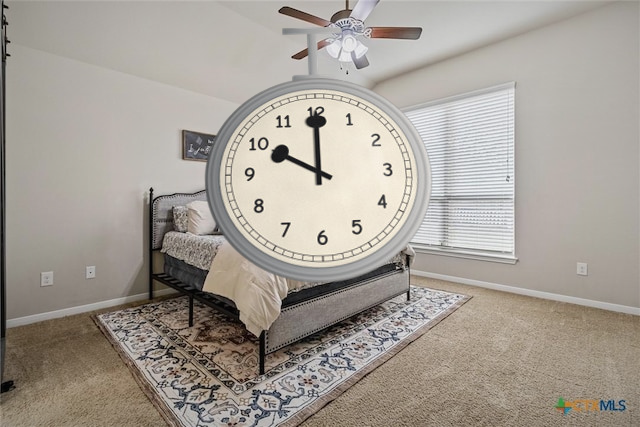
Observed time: 10h00
